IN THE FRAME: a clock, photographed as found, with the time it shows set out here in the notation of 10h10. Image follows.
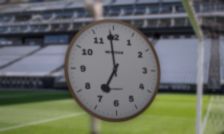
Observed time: 6h59
